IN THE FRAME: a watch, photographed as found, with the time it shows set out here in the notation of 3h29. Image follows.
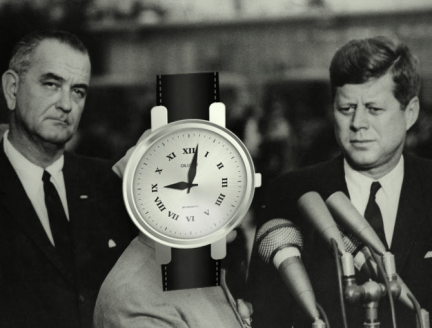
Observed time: 9h02
